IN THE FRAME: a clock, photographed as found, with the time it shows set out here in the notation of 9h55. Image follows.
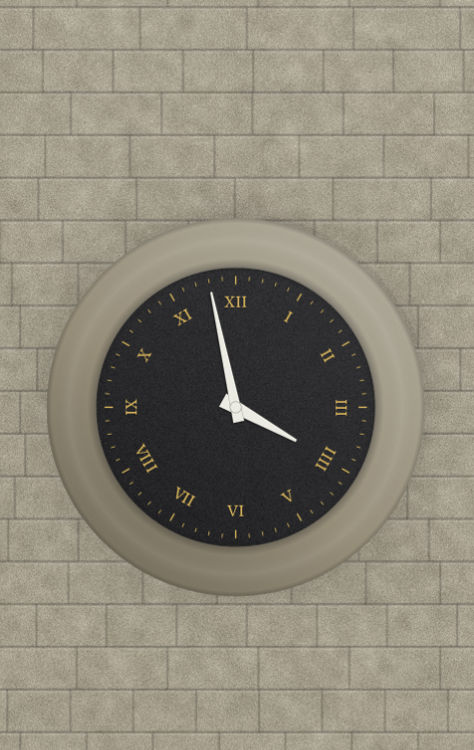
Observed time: 3h58
